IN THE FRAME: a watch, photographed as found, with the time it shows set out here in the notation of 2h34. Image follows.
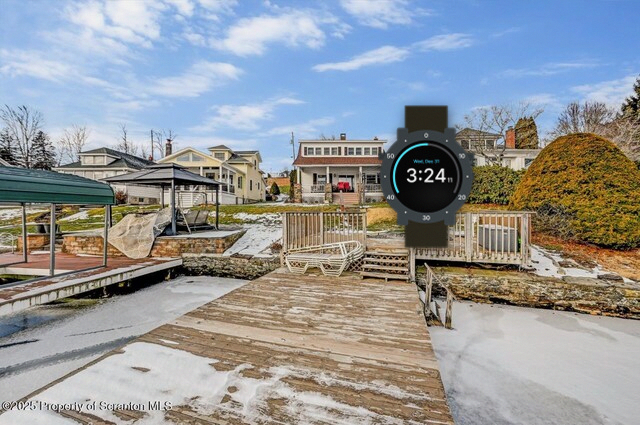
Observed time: 3h24
